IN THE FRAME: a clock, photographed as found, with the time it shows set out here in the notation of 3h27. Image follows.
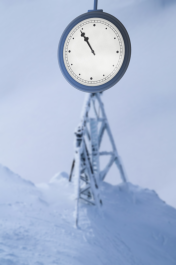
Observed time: 10h54
